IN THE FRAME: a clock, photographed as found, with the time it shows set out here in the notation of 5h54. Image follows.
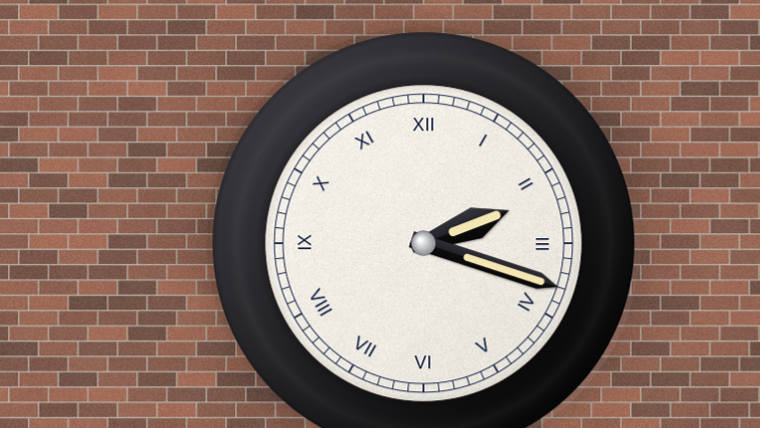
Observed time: 2h18
